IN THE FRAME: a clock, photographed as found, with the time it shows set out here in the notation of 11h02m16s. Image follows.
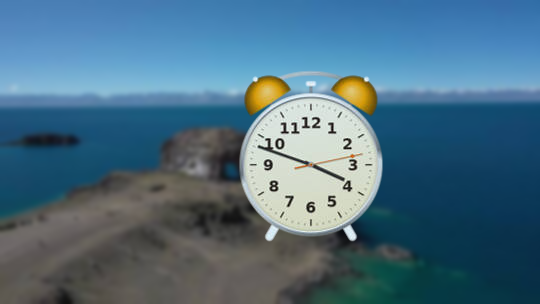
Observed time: 3h48m13s
